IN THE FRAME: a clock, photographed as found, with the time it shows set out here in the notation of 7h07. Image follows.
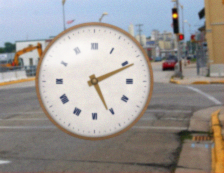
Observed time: 5h11
